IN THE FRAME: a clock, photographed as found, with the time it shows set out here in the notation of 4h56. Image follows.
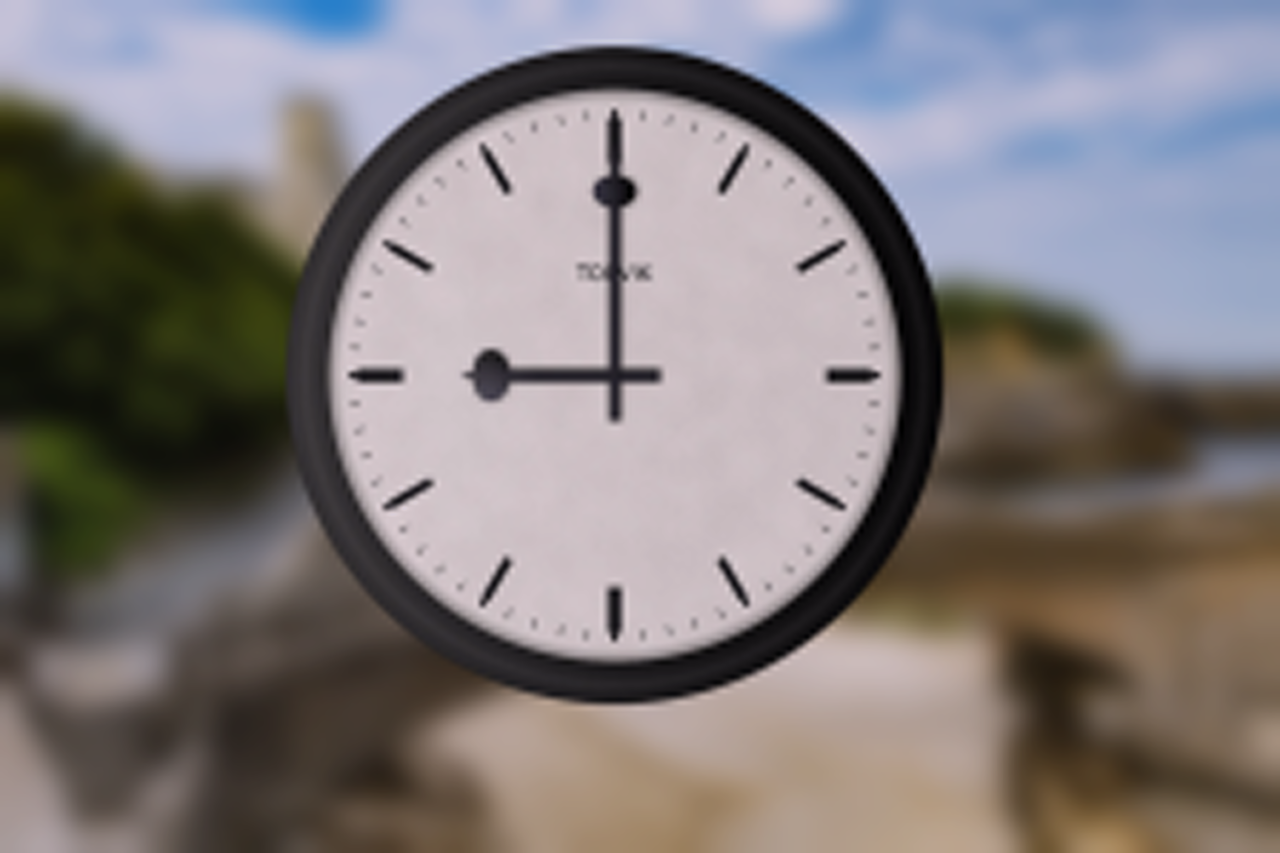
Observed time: 9h00
